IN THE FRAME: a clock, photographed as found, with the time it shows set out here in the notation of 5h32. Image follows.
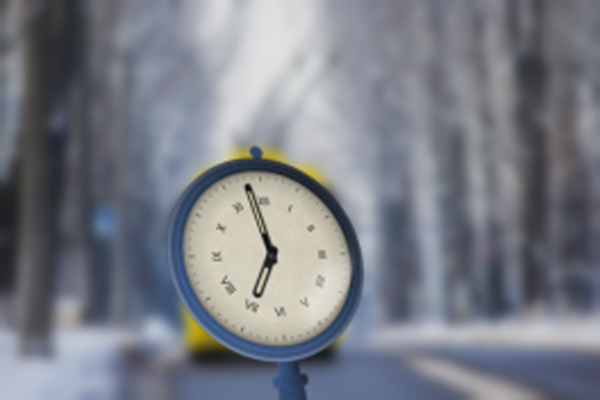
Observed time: 6h58
